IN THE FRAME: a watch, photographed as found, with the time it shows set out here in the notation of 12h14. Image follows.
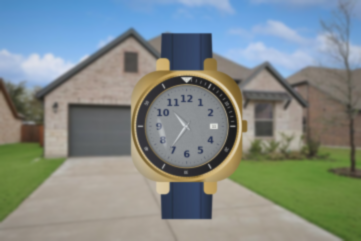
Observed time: 10h36
